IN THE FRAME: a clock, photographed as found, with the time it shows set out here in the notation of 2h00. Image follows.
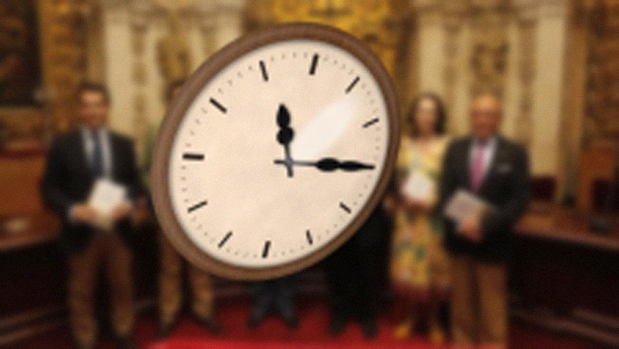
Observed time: 11h15
